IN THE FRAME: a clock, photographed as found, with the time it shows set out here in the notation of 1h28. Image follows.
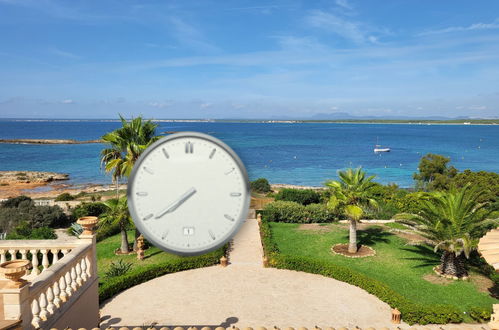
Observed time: 7h39
